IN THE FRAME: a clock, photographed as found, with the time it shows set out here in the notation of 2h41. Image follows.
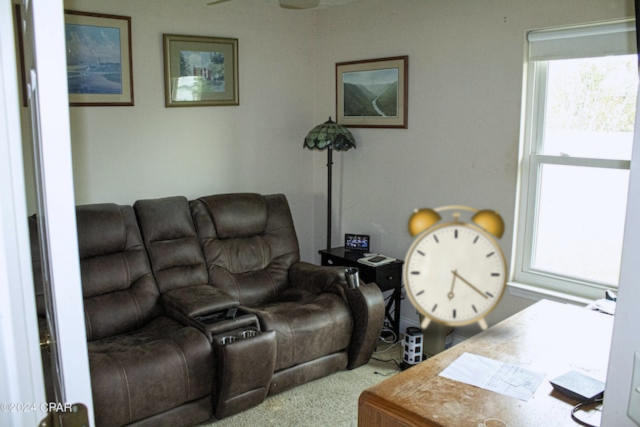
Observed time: 6h21
